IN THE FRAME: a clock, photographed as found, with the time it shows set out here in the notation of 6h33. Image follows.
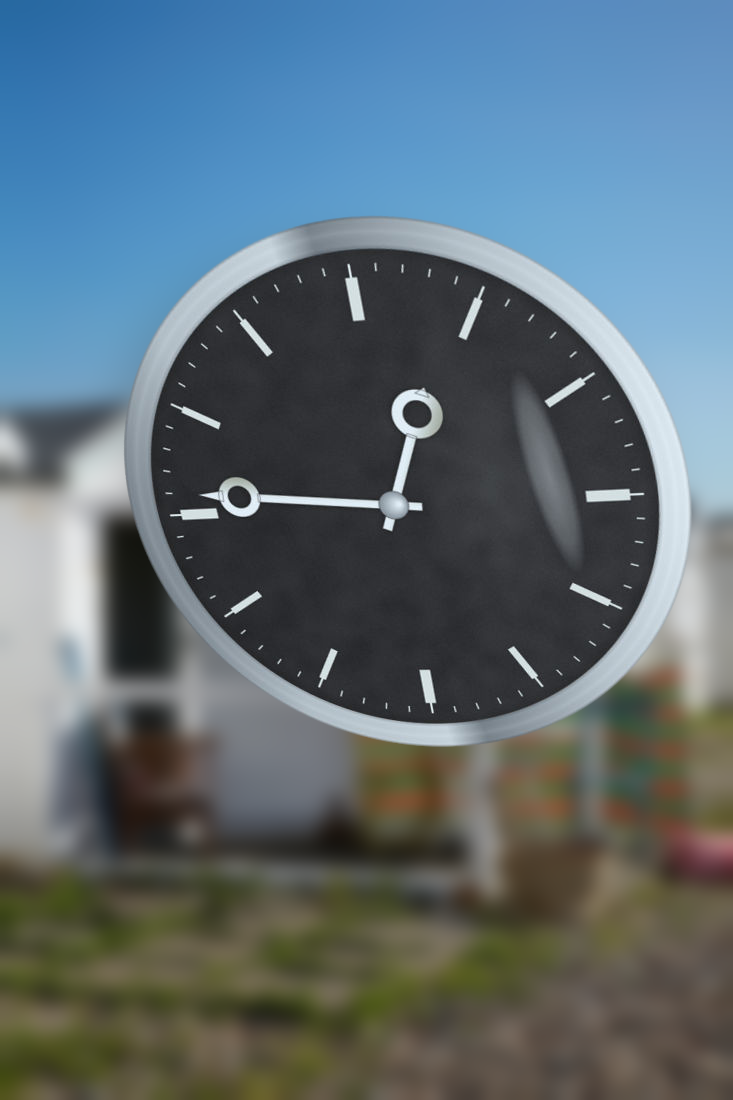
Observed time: 12h46
